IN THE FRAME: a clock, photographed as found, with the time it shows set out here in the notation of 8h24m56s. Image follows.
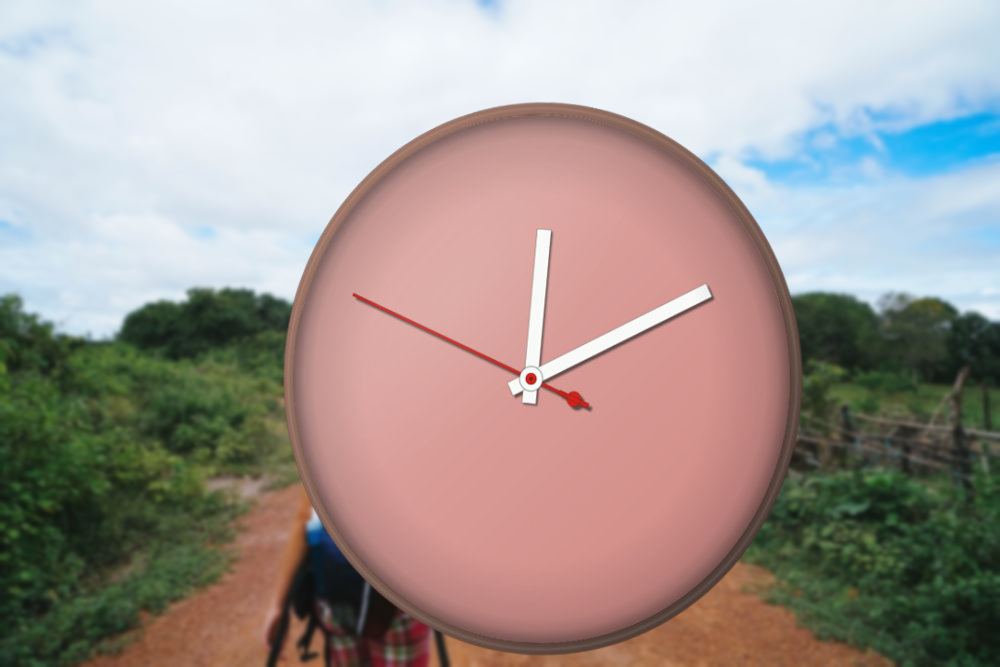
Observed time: 12h10m49s
